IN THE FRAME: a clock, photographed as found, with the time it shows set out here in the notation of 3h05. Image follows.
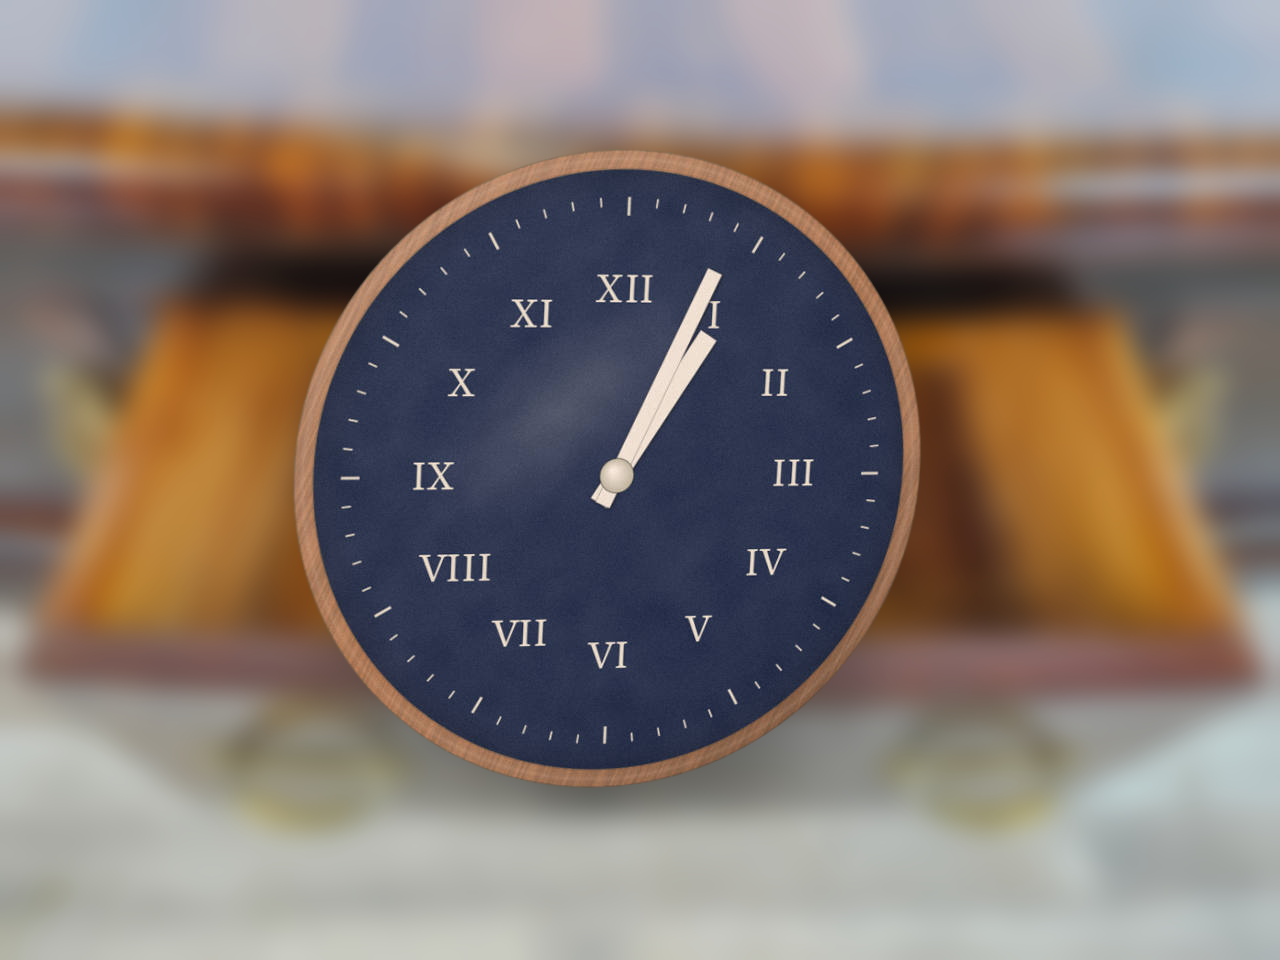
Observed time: 1h04
